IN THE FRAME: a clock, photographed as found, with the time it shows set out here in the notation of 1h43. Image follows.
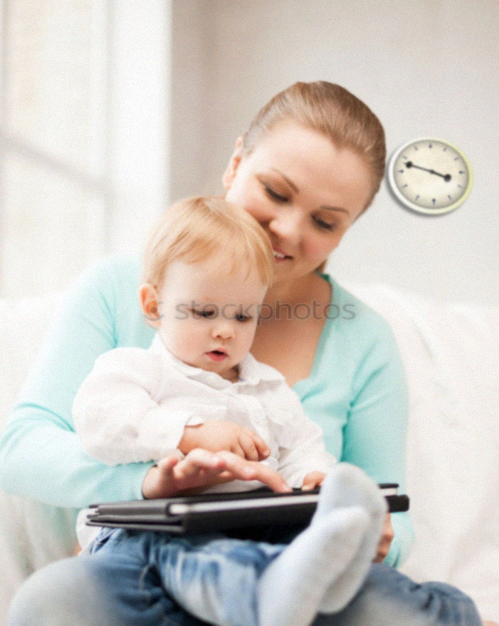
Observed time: 3h48
